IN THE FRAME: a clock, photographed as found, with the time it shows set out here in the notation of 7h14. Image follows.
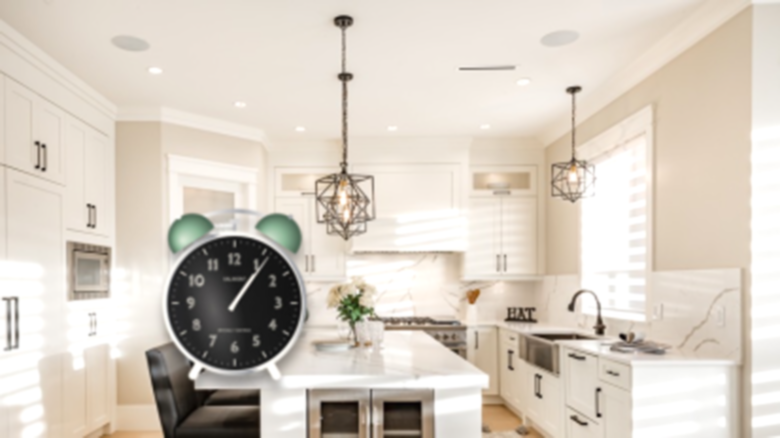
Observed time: 1h06
